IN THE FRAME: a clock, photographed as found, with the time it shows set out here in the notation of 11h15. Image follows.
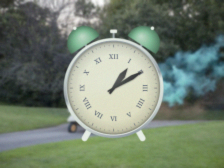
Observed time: 1h10
